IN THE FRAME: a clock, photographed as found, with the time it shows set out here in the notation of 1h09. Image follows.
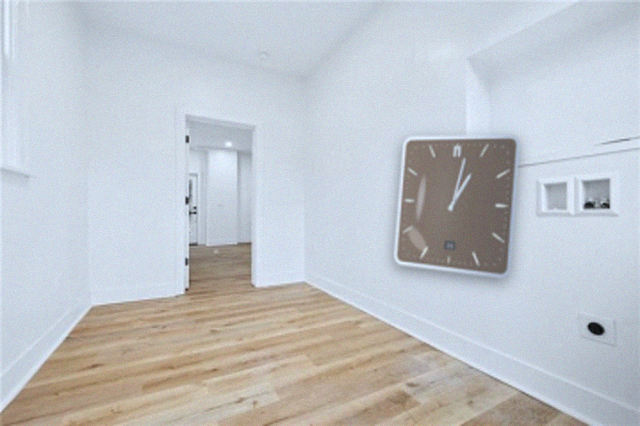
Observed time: 1h02
